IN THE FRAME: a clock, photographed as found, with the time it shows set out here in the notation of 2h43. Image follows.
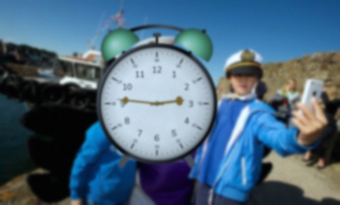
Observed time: 2h46
